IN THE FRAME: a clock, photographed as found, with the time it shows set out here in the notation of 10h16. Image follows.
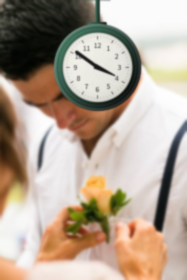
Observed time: 3h51
